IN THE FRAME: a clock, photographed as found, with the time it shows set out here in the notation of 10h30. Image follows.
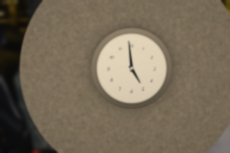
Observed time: 4h59
